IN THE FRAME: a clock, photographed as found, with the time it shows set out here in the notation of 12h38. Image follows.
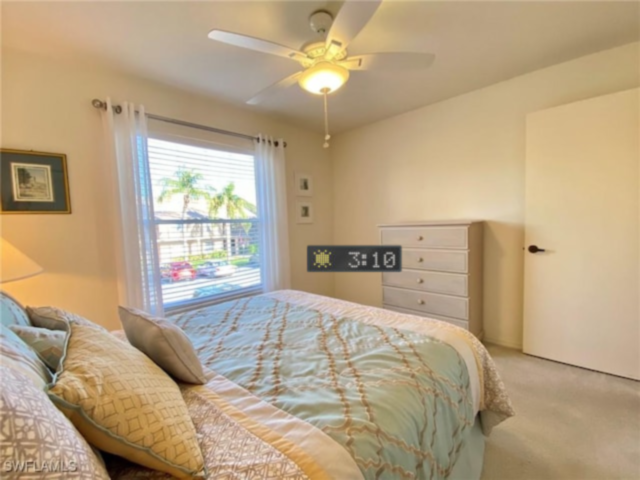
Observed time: 3h10
